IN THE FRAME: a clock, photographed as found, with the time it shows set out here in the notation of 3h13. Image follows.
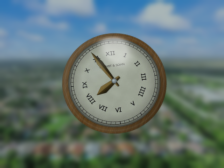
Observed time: 7h55
